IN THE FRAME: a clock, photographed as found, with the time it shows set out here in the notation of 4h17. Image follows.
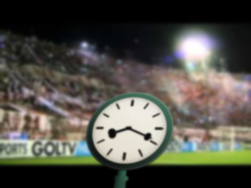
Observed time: 8h19
